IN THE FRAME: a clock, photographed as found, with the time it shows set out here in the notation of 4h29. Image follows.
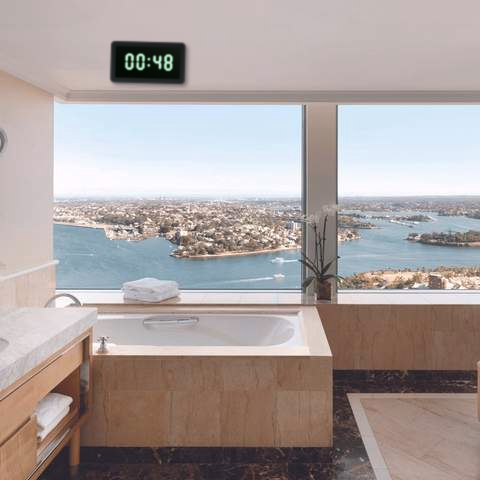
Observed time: 0h48
